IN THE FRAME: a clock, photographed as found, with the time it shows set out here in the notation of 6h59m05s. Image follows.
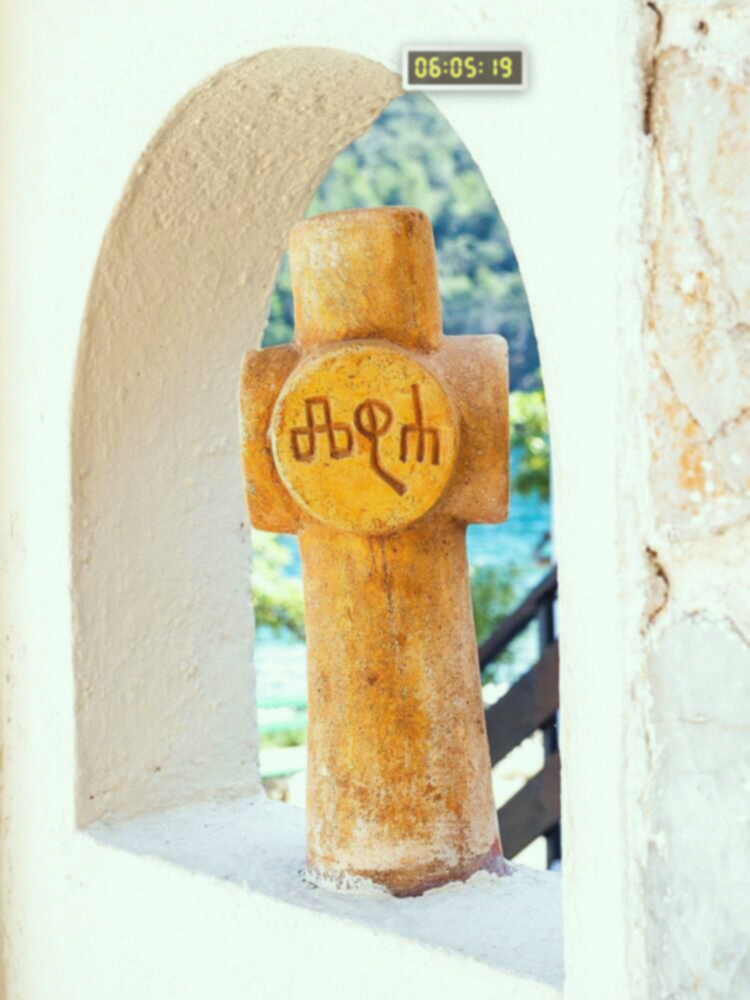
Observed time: 6h05m19s
